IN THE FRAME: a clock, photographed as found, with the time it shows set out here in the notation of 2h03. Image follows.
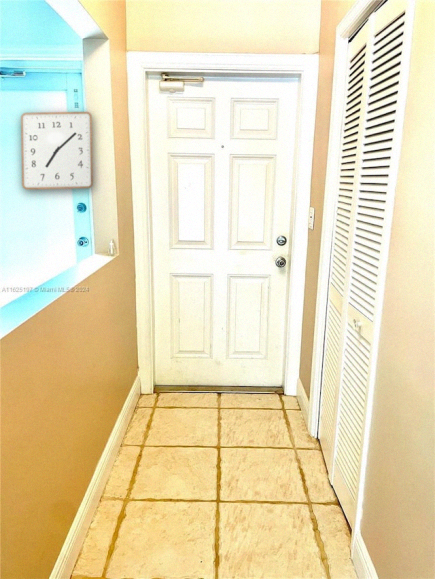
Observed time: 7h08
